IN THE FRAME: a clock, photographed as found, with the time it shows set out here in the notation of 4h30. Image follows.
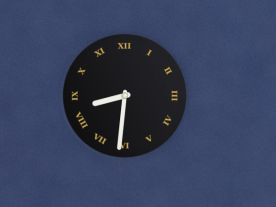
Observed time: 8h31
